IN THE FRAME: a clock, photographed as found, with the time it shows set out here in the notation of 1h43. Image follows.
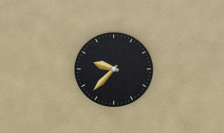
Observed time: 9h37
